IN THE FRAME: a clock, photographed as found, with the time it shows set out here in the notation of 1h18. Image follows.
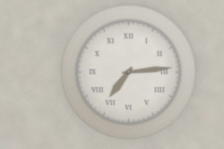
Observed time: 7h14
